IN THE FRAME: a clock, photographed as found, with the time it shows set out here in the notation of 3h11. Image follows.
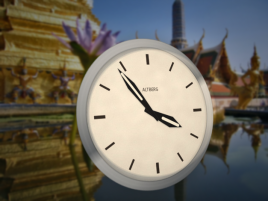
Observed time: 3h54
